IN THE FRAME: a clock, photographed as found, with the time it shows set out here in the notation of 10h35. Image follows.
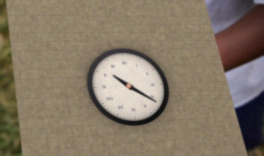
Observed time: 10h21
